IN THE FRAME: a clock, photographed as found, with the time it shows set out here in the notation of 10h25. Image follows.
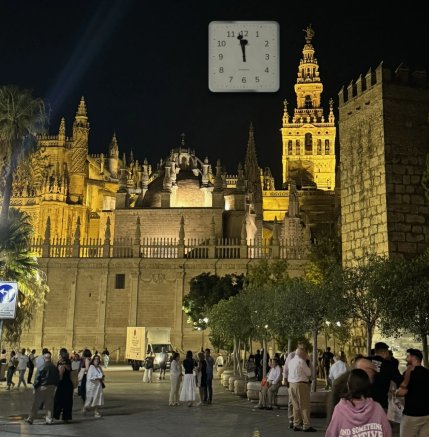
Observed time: 11h58
